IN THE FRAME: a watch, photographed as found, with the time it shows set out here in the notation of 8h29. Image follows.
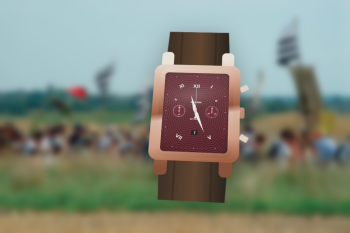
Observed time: 11h26
